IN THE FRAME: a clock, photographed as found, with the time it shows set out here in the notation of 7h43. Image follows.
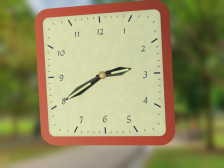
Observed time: 2h40
